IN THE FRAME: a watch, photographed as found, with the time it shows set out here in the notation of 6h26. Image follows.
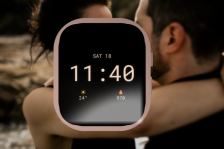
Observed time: 11h40
